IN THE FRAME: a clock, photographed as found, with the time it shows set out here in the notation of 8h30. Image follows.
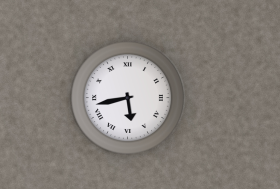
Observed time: 5h43
